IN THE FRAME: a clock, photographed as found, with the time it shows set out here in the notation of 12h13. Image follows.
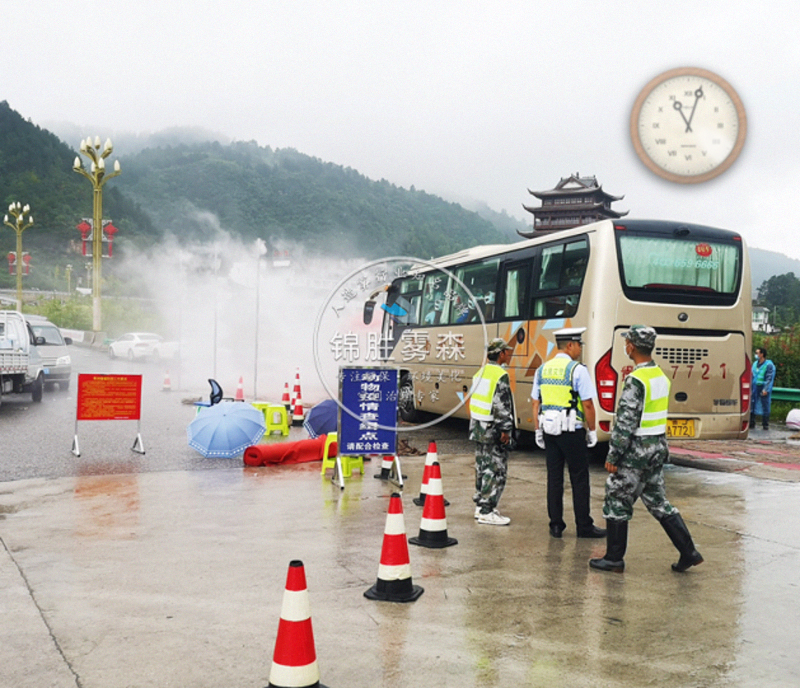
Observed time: 11h03
